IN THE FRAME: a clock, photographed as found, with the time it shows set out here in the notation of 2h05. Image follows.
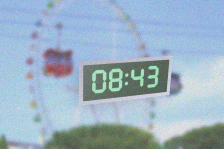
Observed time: 8h43
